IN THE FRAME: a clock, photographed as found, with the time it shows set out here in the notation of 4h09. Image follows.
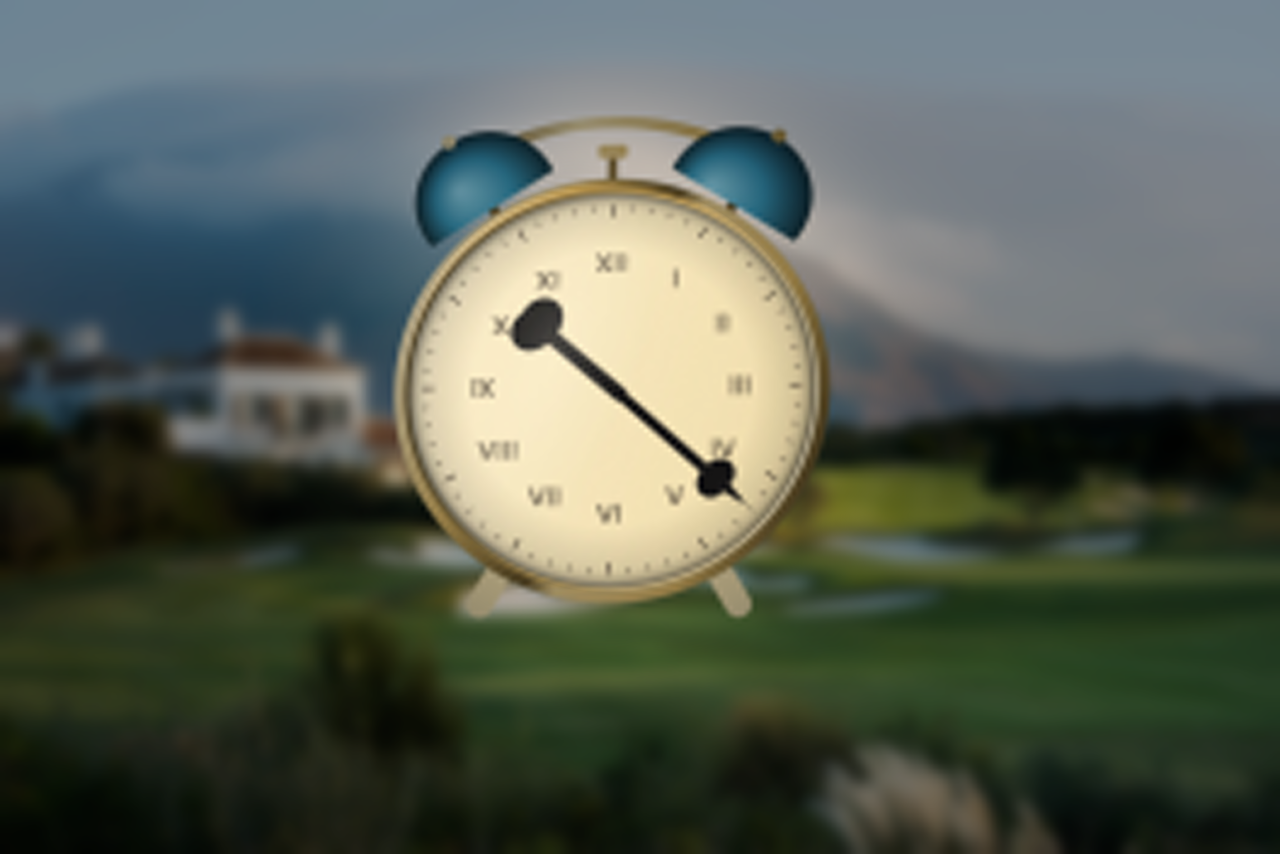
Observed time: 10h22
